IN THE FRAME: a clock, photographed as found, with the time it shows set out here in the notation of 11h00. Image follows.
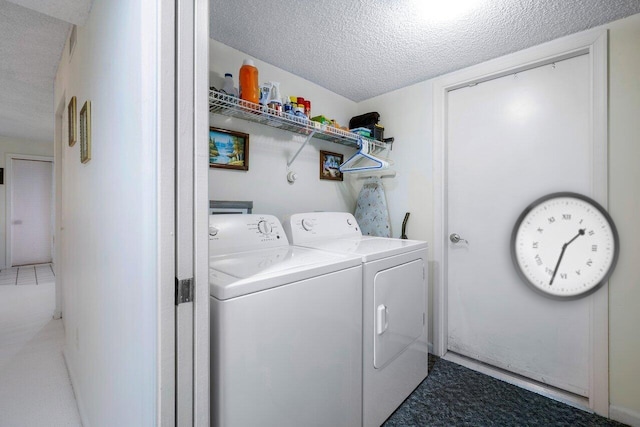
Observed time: 1h33
